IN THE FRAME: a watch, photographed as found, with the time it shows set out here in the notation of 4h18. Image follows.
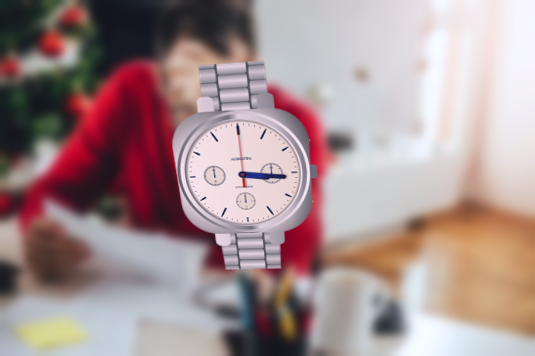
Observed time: 3h16
